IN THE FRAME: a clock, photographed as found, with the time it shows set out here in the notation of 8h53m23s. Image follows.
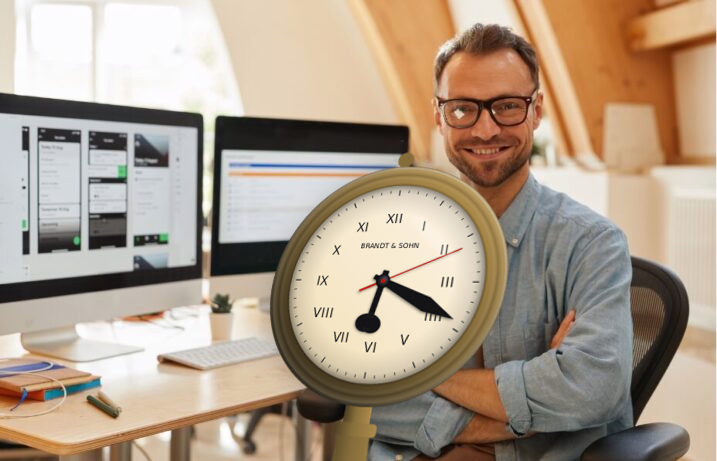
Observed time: 6h19m11s
